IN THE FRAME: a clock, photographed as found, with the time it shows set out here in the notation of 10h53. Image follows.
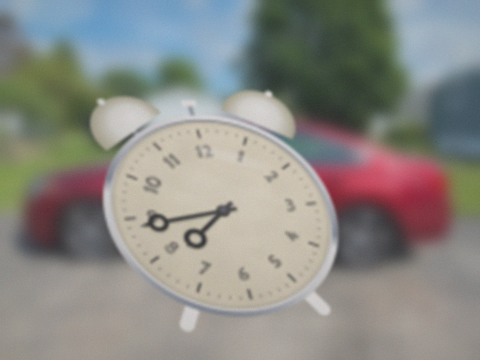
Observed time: 7h44
